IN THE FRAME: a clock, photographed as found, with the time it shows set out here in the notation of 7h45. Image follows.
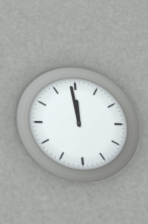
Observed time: 11h59
